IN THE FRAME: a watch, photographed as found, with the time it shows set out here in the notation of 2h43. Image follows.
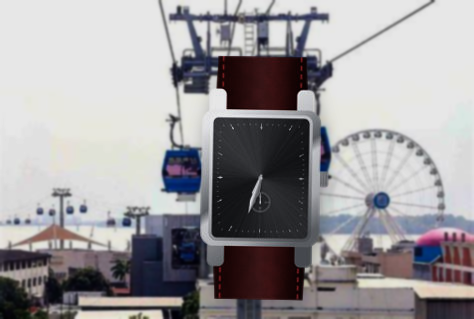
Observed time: 6h33
